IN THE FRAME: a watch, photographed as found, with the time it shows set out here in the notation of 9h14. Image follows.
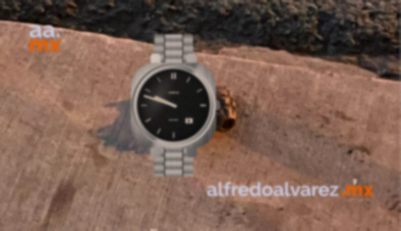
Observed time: 9h48
